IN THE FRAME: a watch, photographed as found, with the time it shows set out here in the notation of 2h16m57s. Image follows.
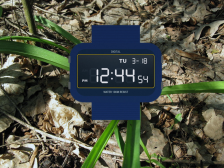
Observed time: 12h44m54s
